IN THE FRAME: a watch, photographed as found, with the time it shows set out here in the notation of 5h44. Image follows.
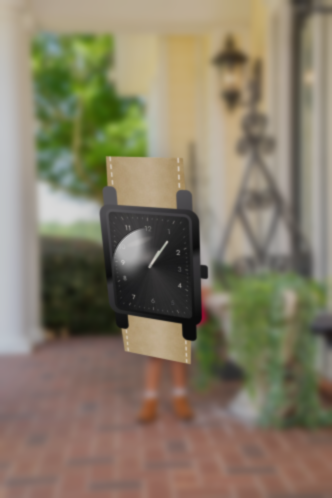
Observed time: 1h06
